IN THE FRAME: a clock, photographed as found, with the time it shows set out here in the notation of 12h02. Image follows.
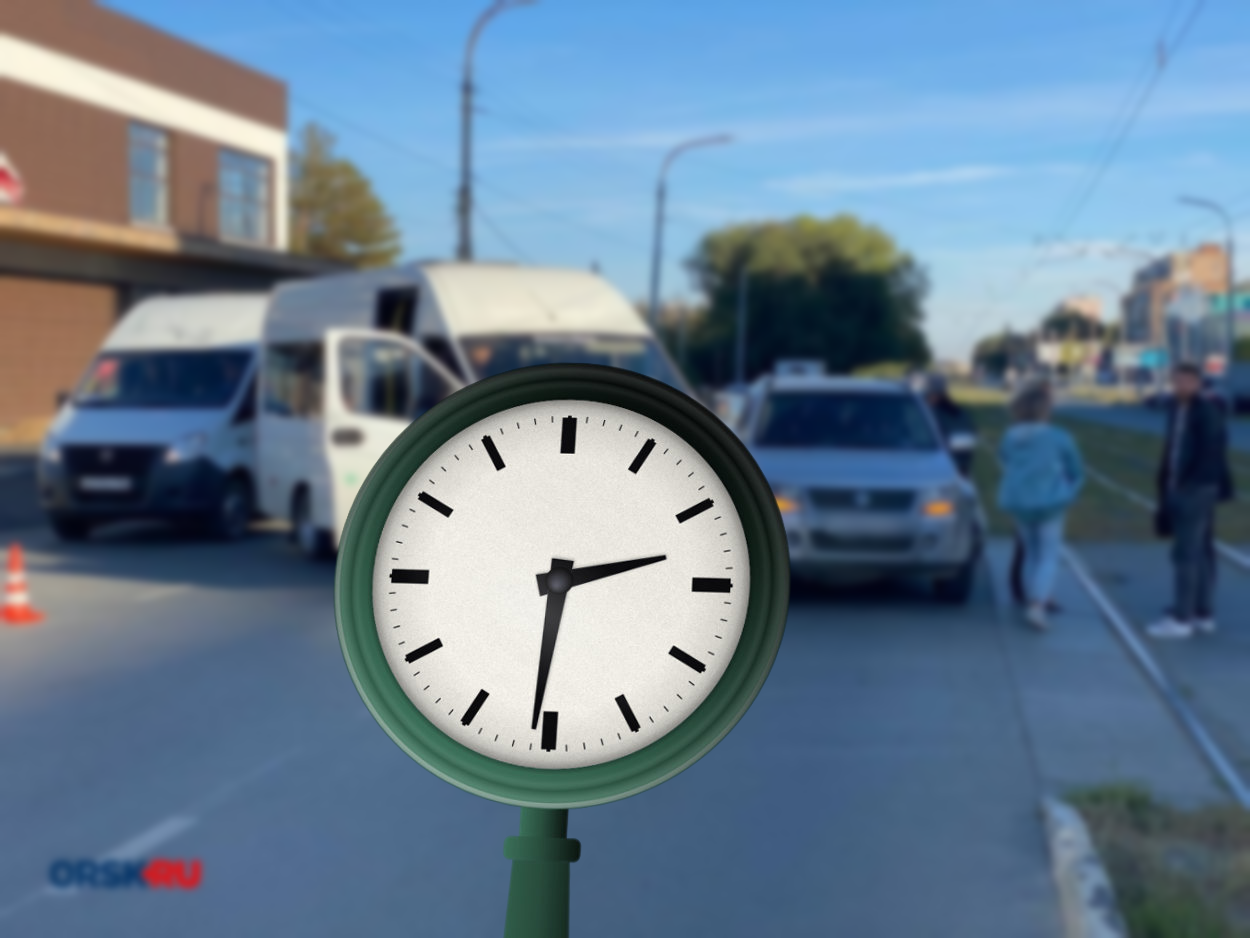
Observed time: 2h31
